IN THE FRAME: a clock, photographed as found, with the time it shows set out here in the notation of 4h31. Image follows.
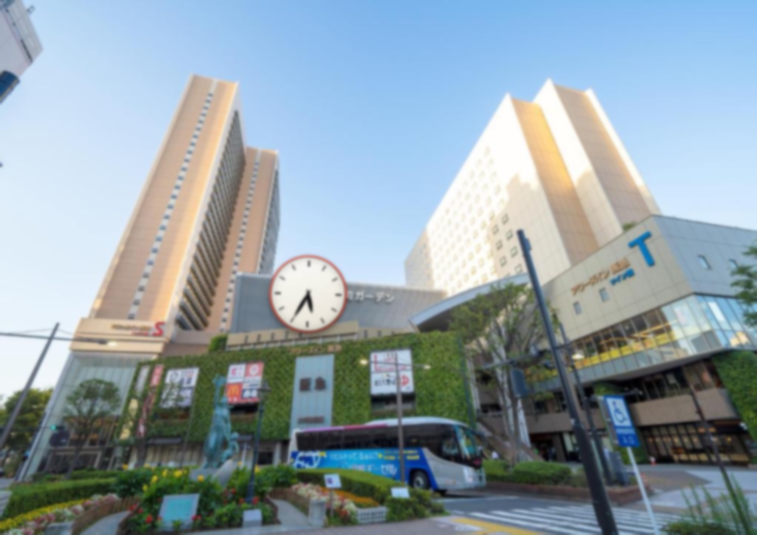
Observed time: 5h35
